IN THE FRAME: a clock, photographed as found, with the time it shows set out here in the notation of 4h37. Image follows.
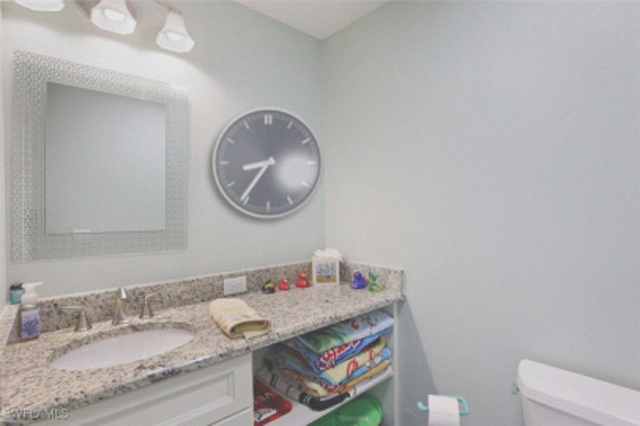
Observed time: 8h36
